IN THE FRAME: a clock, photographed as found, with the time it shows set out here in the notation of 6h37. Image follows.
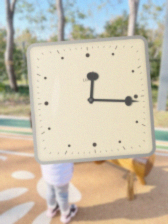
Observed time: 12h16
